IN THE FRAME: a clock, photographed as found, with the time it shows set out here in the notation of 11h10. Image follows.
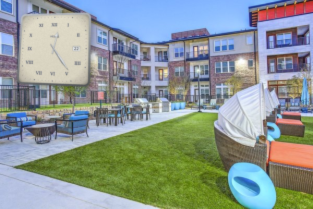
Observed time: 12h24
